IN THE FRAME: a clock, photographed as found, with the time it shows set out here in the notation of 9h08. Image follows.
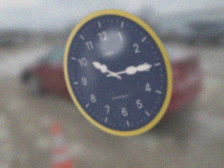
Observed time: 10h15
